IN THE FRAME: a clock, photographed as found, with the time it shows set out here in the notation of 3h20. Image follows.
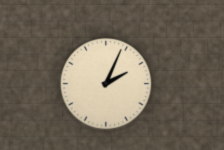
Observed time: 2h04
